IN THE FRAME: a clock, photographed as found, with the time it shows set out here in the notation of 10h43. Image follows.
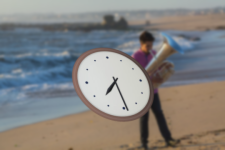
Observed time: 7h29
